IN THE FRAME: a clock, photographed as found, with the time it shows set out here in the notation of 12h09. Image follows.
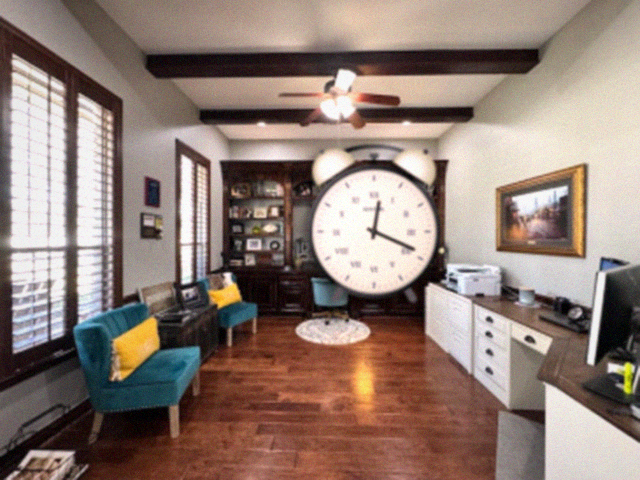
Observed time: 12h19
